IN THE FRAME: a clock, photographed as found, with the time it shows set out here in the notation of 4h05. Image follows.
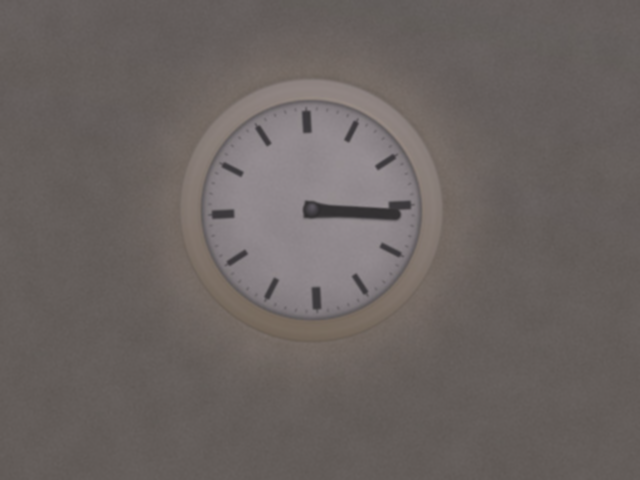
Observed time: 3h16
